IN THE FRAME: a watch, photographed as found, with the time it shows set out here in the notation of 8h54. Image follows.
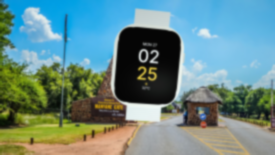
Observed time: 2h25
